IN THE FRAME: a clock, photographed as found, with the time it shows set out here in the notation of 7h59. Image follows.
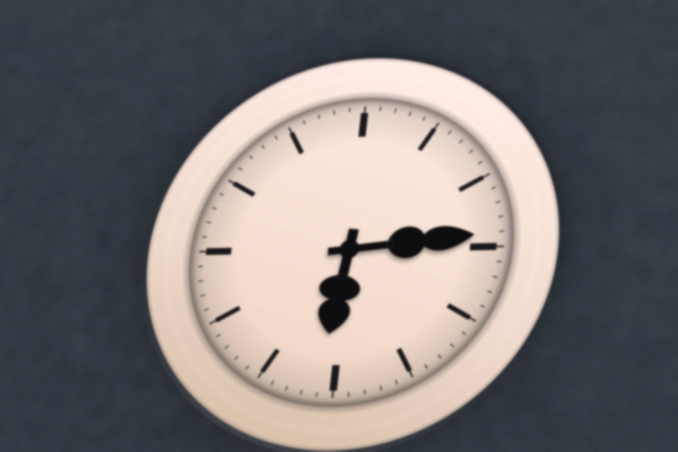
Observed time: 6h14
